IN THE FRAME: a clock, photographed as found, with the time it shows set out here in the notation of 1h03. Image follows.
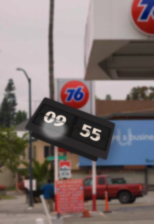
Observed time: 9h55
